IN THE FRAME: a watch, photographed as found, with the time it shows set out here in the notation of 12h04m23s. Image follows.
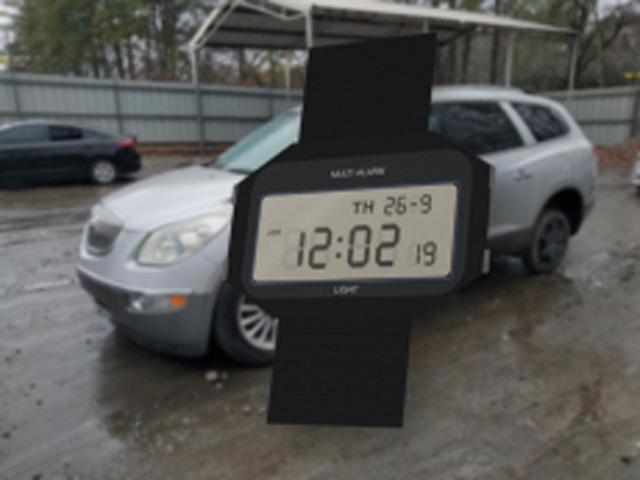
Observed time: 12h02m19s
